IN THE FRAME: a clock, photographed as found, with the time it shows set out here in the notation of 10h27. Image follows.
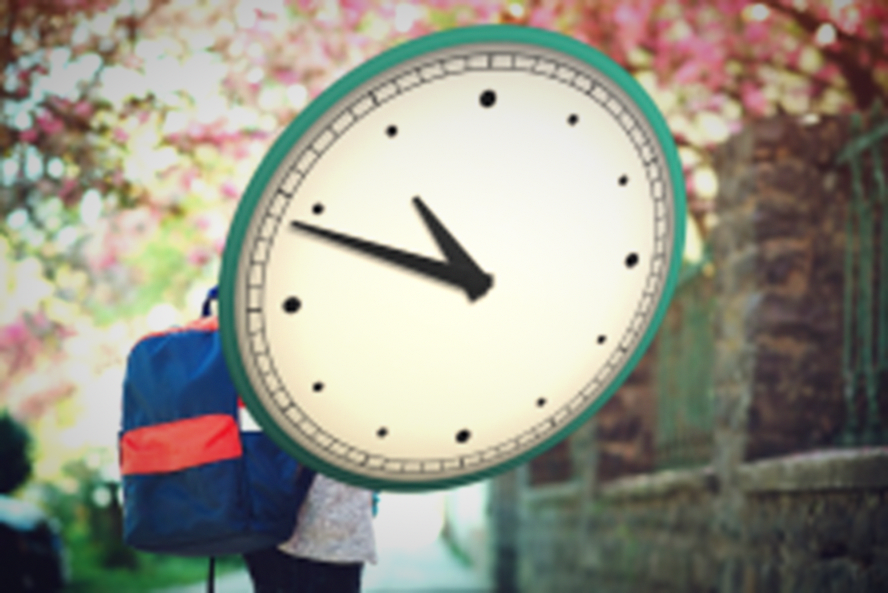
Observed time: 10h49
